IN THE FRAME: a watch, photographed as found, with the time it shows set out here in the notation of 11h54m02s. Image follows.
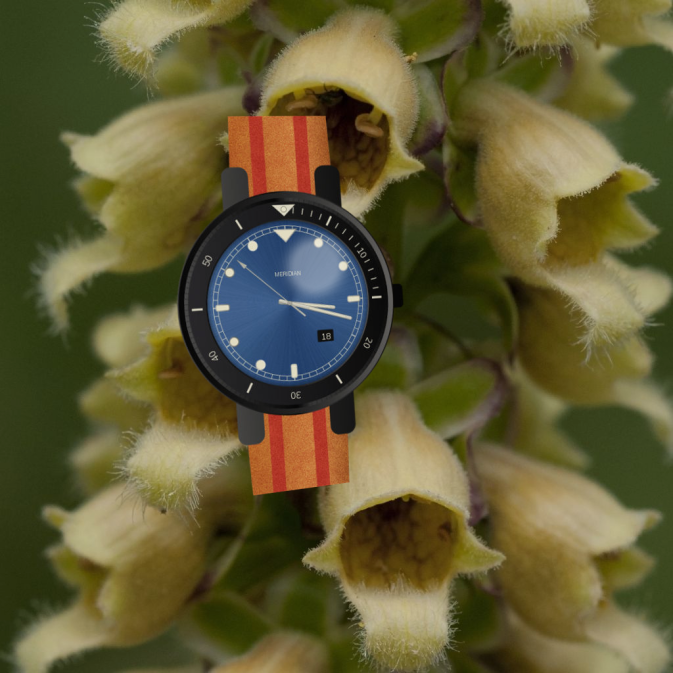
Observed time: 3h17m52s
